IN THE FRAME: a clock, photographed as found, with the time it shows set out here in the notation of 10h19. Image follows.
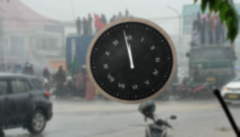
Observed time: 11h59
